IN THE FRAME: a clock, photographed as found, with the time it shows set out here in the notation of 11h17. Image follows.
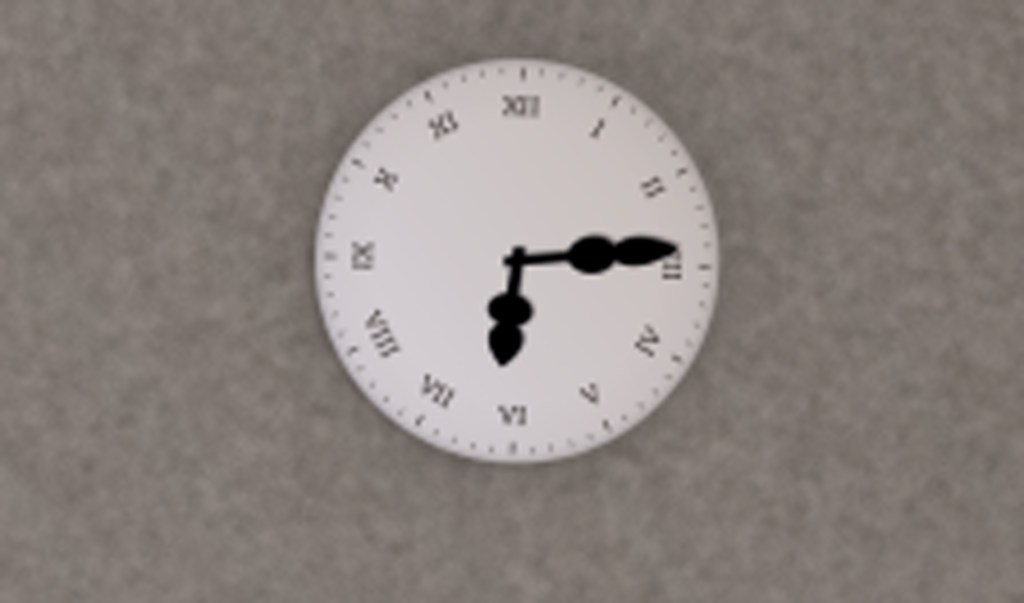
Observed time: 6h14
